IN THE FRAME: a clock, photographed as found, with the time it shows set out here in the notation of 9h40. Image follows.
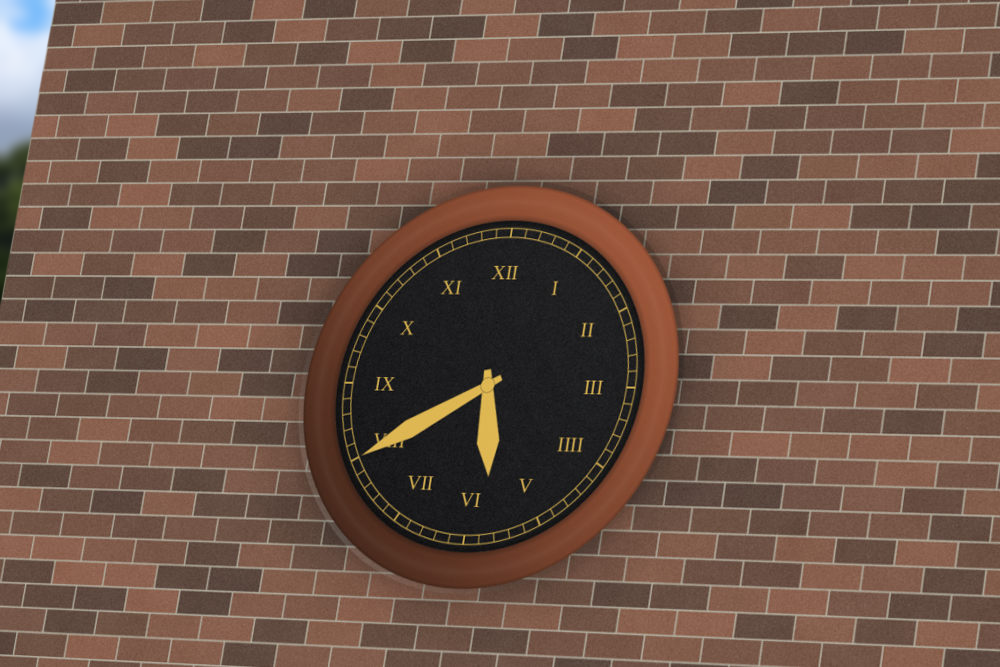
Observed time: 5h40
